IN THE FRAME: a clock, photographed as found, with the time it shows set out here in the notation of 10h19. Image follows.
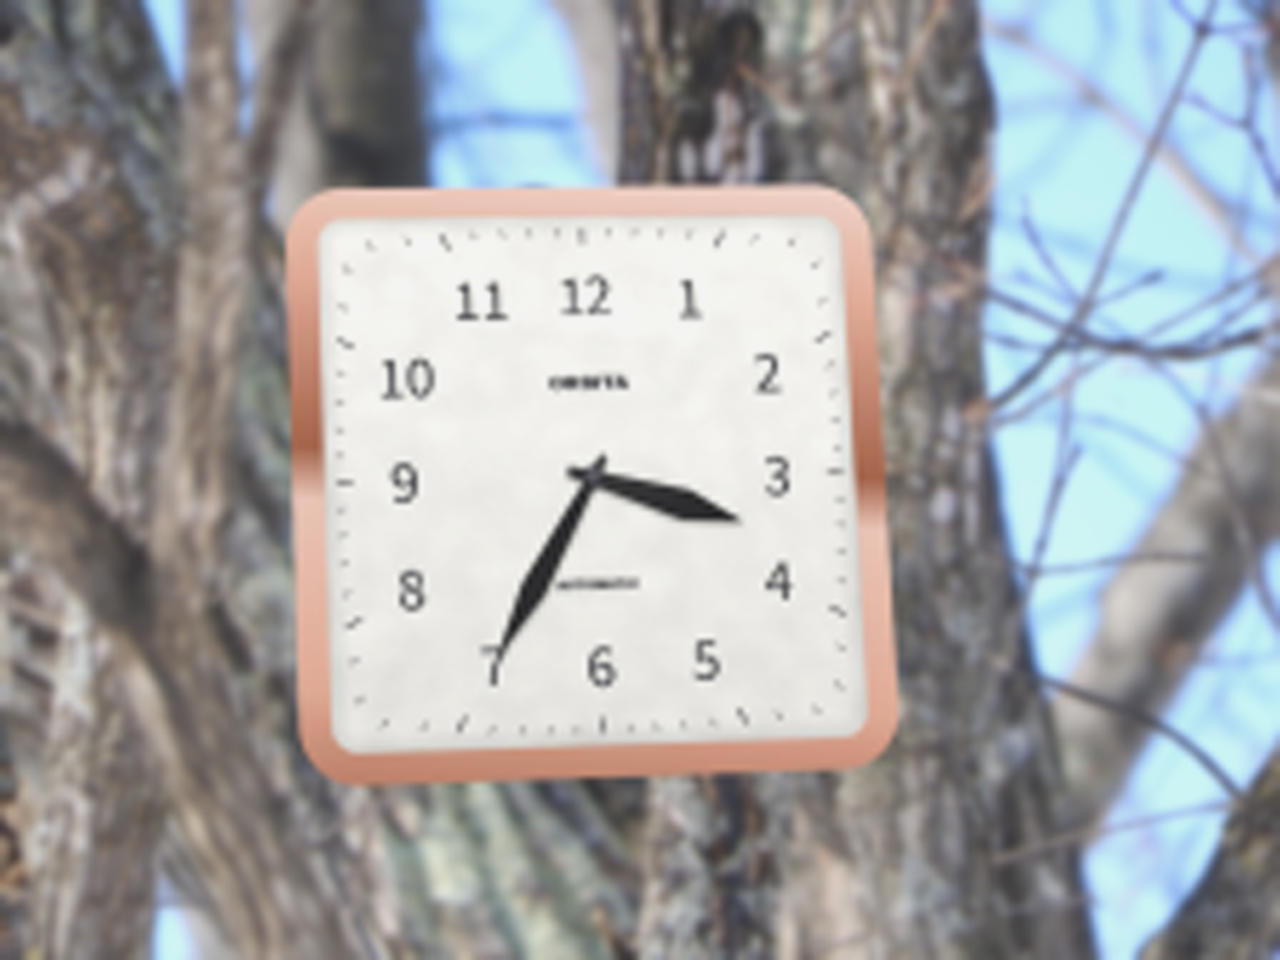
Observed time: 3h35
